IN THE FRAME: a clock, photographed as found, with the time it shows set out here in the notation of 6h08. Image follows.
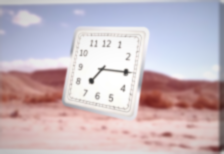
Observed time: 7h15
